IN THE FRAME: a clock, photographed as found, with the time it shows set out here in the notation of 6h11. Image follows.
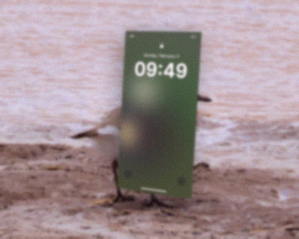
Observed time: 9h49
